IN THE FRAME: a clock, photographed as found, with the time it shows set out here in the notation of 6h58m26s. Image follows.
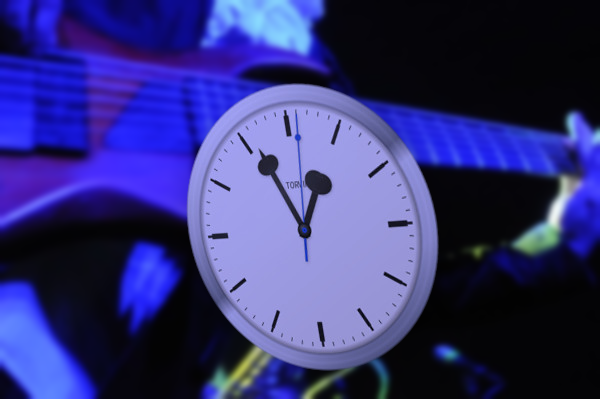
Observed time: 12h56m01s
